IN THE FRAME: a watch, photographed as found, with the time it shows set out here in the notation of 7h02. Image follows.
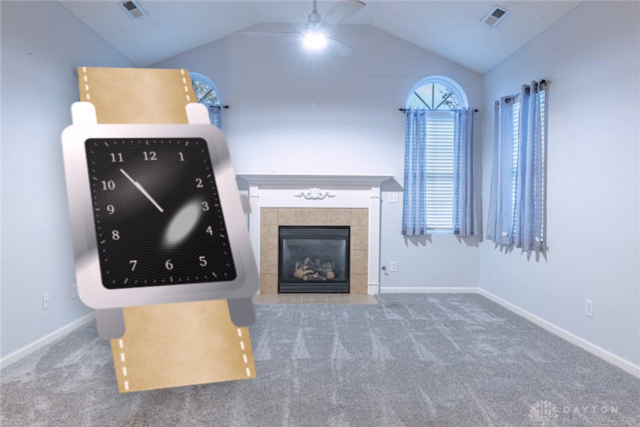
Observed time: 10h54
